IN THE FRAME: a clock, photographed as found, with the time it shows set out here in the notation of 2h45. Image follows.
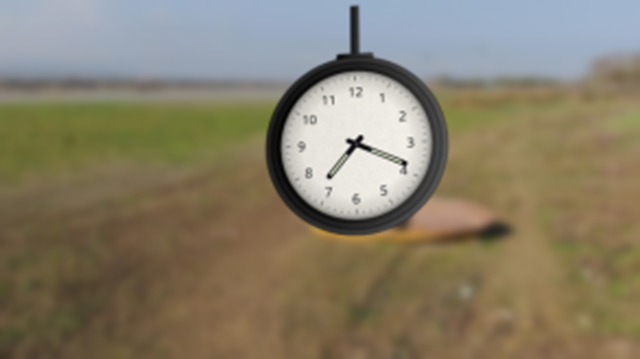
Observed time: 7h19
